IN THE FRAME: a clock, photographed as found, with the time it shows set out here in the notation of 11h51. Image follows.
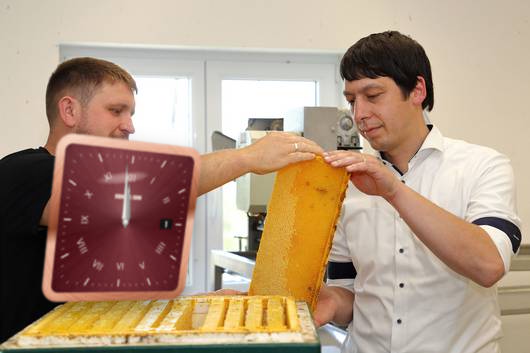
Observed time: 11h59
